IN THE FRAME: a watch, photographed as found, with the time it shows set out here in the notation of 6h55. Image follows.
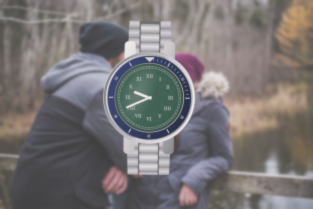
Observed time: 9h41
